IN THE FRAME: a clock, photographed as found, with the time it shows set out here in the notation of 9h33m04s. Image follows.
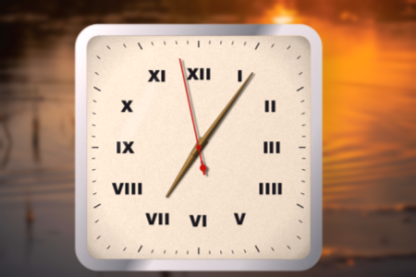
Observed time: 7h05m58s
